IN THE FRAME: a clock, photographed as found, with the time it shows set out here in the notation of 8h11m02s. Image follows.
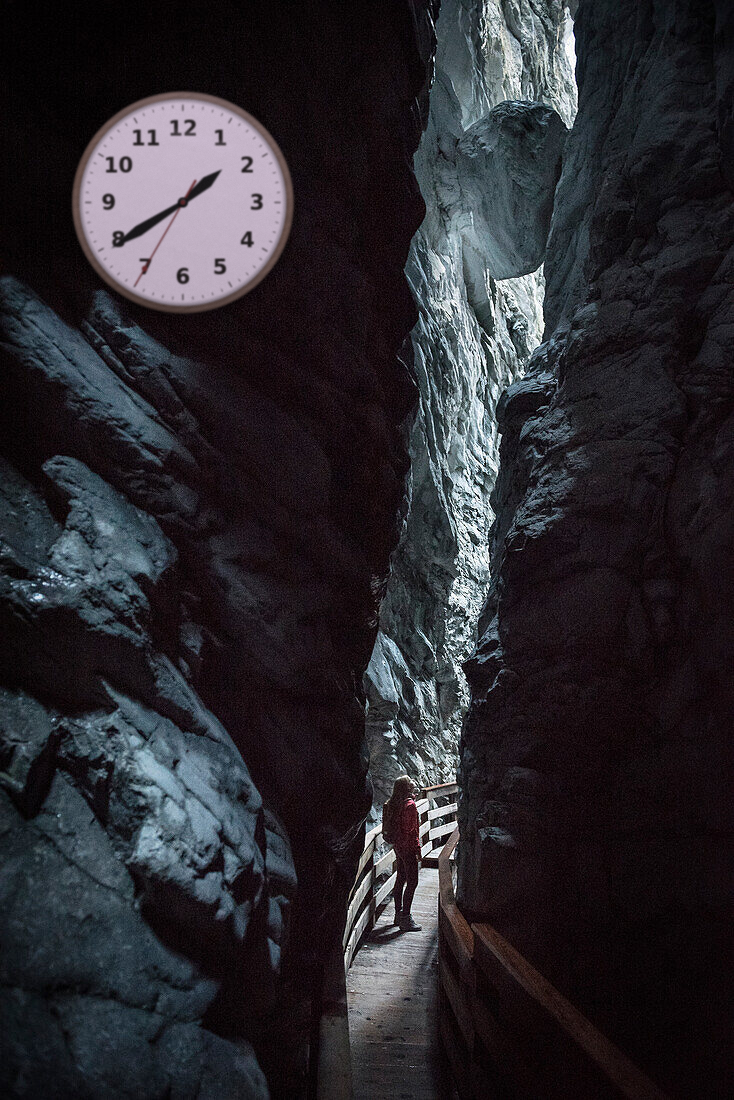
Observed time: 1h39m35s
